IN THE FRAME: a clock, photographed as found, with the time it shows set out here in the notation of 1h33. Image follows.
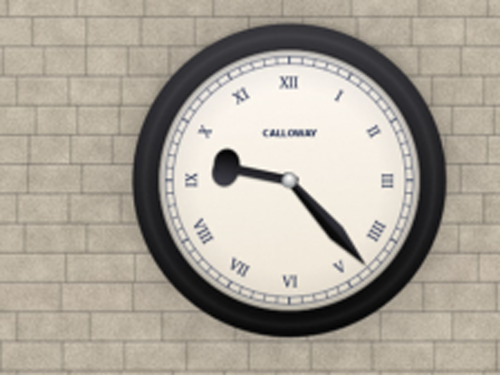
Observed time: 9h23
